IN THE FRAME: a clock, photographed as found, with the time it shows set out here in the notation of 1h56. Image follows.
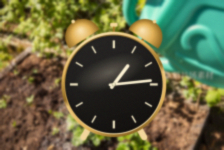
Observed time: 1h14
